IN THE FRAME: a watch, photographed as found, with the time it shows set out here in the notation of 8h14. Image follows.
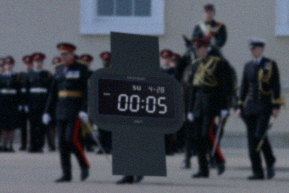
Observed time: 0h05
